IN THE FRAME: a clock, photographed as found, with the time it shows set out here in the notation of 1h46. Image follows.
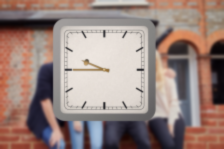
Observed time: 9h45
